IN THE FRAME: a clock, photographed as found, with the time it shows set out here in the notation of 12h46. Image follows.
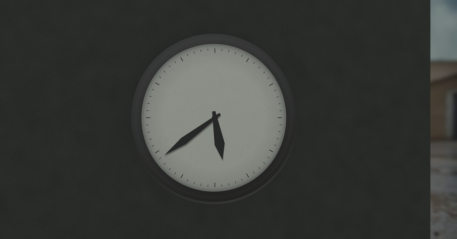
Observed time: 5h39
